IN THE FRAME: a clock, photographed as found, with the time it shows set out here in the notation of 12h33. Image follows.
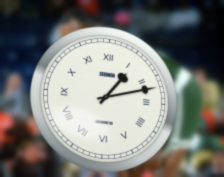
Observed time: 1h12
